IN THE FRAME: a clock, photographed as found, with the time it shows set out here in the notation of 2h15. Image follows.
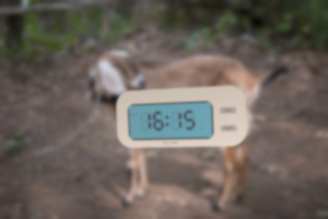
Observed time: 16h15
